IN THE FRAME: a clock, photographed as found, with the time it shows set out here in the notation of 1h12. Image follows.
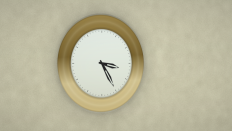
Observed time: 3h25
